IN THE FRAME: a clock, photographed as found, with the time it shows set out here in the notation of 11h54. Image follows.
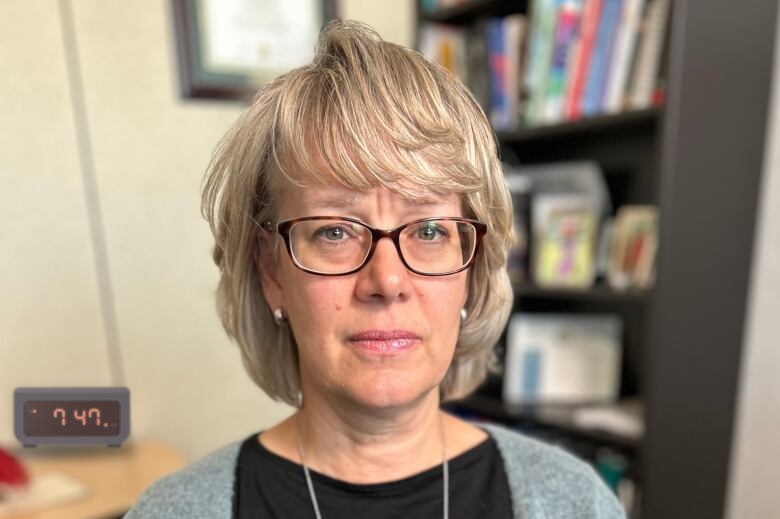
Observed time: 7h47
